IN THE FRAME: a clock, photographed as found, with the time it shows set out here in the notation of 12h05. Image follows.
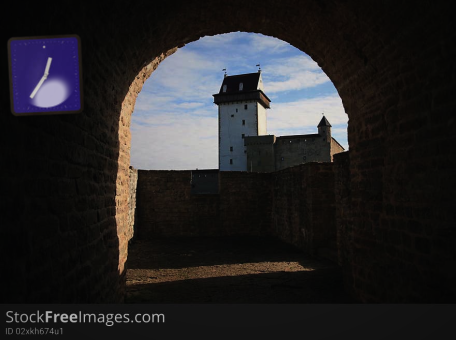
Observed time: 12h36
